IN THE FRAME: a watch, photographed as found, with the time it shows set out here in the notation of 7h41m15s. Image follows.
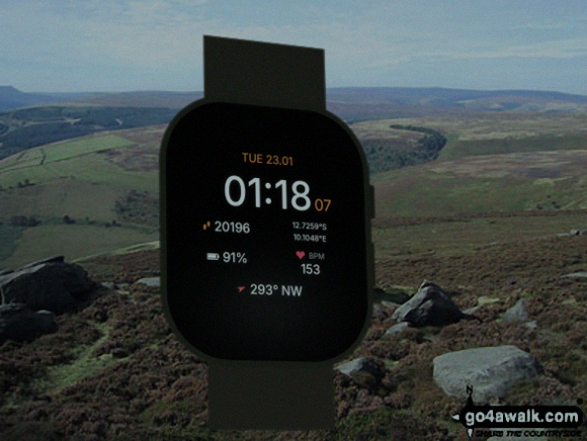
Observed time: 1h18m07s
